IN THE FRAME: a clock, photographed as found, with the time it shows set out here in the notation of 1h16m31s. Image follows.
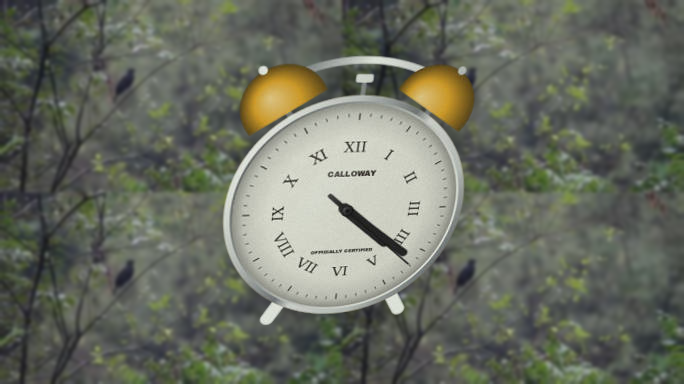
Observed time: 4h21m22s
